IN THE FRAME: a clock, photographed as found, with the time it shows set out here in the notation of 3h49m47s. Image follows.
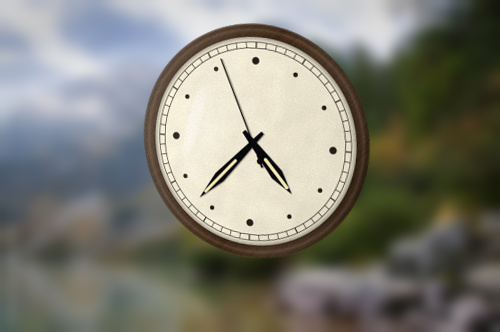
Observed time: 4h36m56s
